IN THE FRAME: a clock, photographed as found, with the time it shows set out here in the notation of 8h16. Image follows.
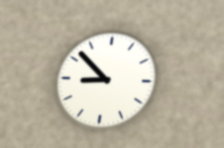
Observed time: 8h52
